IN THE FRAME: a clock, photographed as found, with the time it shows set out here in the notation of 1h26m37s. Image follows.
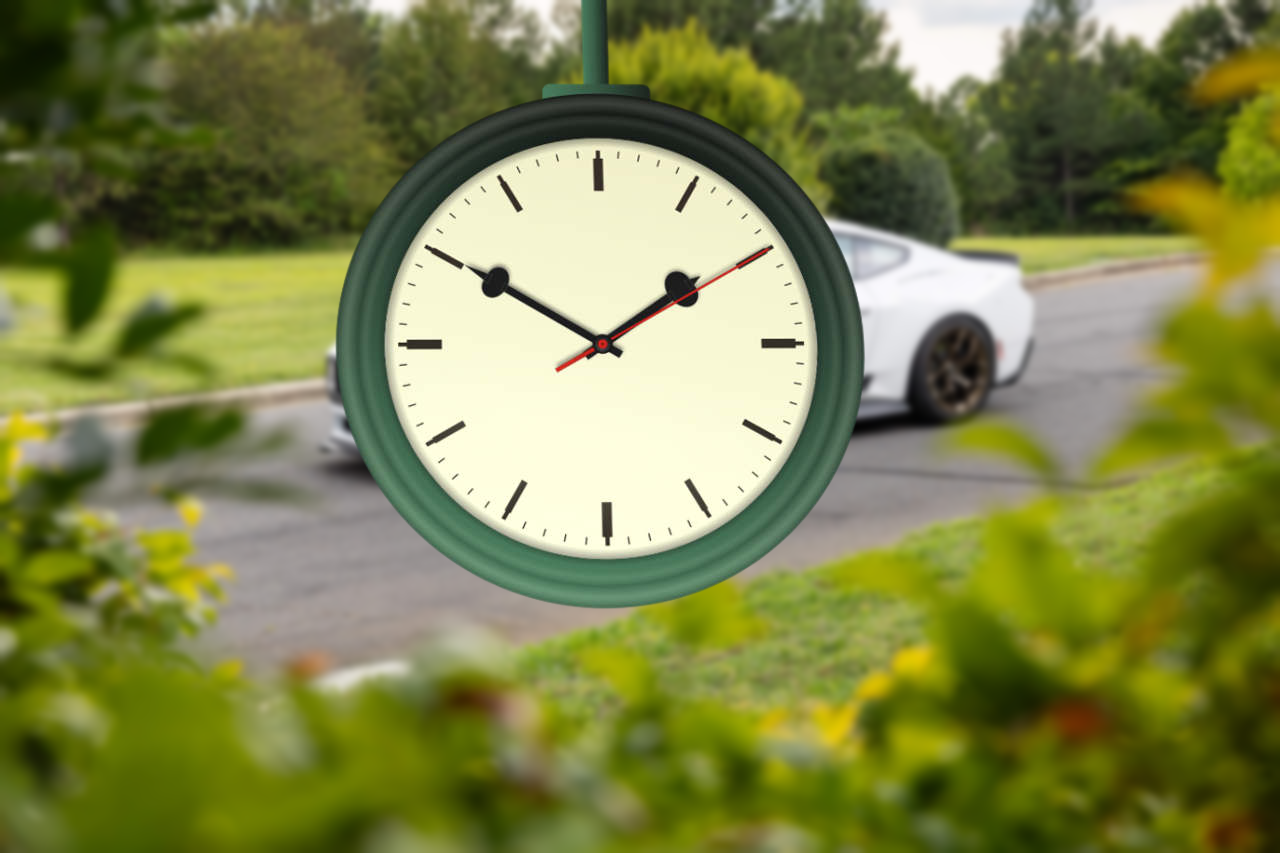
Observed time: 1h50m10s
